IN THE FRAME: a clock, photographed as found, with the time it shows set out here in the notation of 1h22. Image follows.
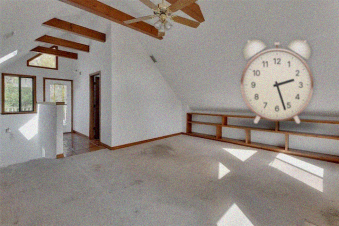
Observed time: 2h27
